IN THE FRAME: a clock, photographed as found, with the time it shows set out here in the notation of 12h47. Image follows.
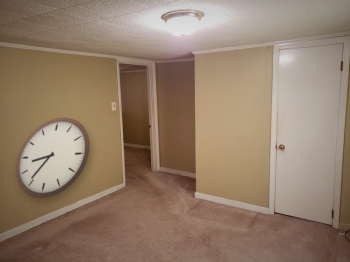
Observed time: 8h36
